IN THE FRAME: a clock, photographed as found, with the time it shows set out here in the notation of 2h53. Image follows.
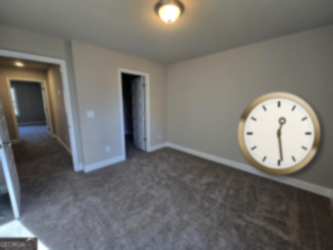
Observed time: 12h29
